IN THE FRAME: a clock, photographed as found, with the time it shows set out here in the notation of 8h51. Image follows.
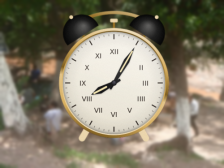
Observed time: 8h05
